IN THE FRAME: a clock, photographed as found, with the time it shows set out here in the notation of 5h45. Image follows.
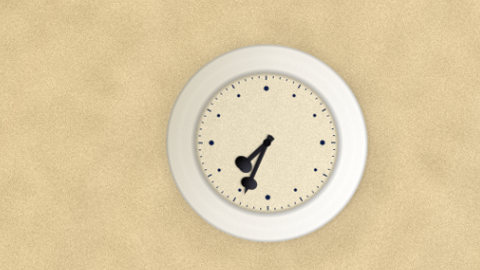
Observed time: 7h34
